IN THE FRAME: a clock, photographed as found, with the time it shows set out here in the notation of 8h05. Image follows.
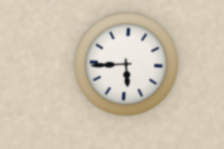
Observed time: 5h44
